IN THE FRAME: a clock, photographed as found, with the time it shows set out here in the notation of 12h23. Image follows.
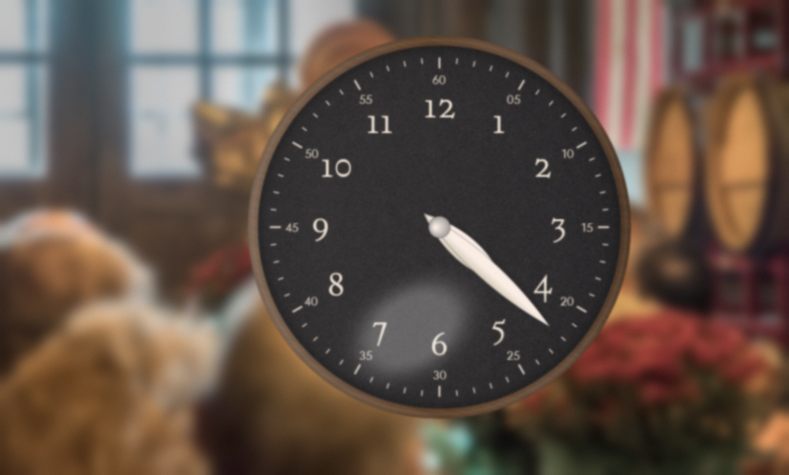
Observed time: 4h22
